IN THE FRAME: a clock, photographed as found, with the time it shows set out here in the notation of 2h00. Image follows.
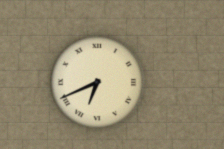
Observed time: 6h41
